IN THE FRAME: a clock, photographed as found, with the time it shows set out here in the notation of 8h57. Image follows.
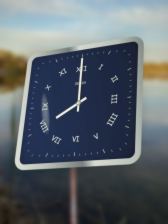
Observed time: 8h00
